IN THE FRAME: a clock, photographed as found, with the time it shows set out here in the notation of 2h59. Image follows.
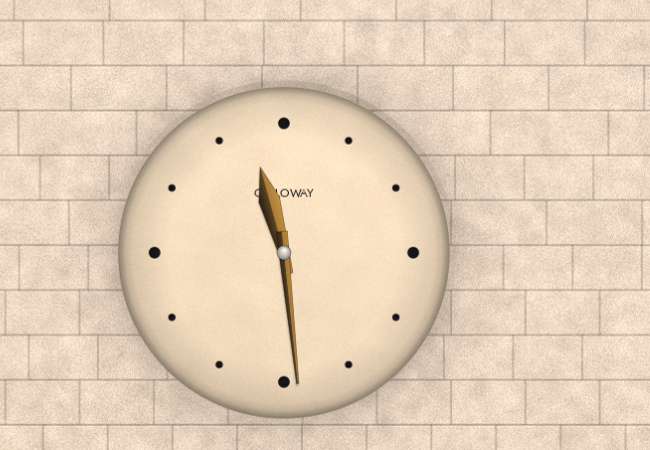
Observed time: 11h29
